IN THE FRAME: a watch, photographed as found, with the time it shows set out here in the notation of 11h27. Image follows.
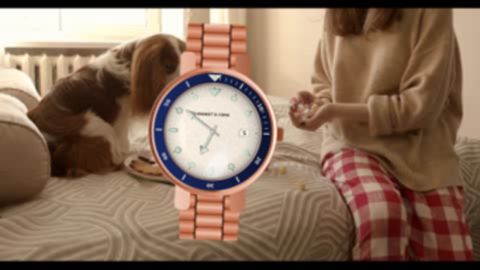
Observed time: 6h51
